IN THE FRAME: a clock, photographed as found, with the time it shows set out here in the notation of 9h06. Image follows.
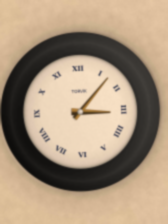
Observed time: 3h07
